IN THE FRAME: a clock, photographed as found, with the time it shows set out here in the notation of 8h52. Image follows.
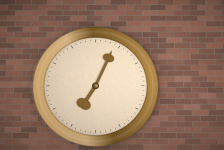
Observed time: 7h04
